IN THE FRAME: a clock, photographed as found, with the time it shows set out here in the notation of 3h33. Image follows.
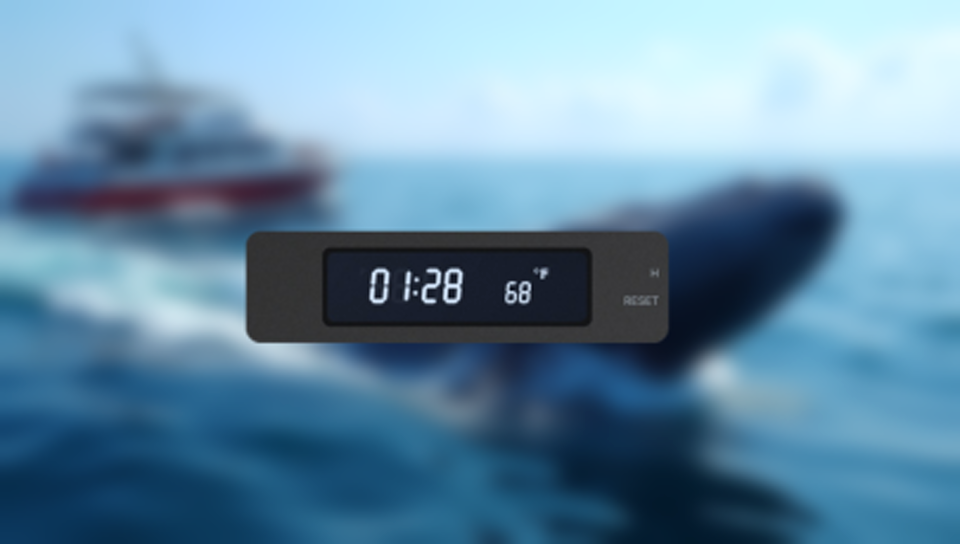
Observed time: 1h28
